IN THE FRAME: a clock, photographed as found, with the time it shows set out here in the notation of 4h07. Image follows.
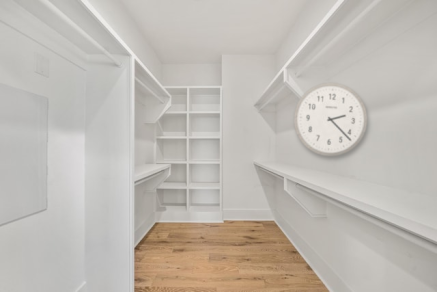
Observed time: 2h22
